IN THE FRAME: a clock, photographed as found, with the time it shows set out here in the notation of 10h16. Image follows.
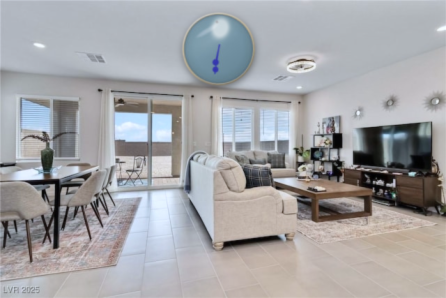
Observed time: 6h32
